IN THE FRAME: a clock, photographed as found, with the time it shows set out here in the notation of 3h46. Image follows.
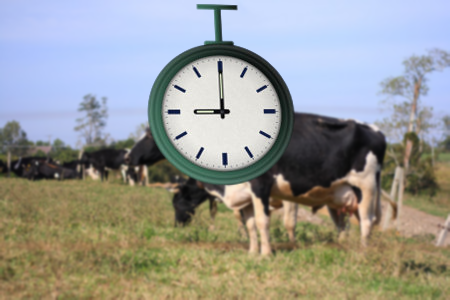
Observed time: 9h00
